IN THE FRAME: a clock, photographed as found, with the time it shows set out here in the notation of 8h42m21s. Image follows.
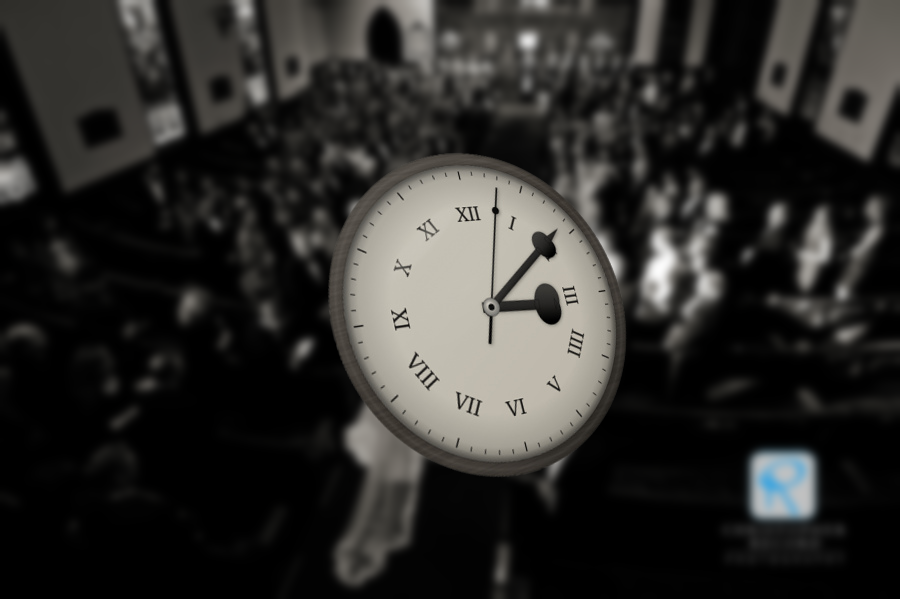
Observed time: 3h09m03s
